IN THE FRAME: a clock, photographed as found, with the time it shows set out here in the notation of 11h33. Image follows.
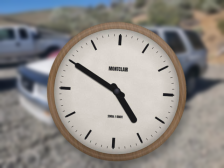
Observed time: 4h50
